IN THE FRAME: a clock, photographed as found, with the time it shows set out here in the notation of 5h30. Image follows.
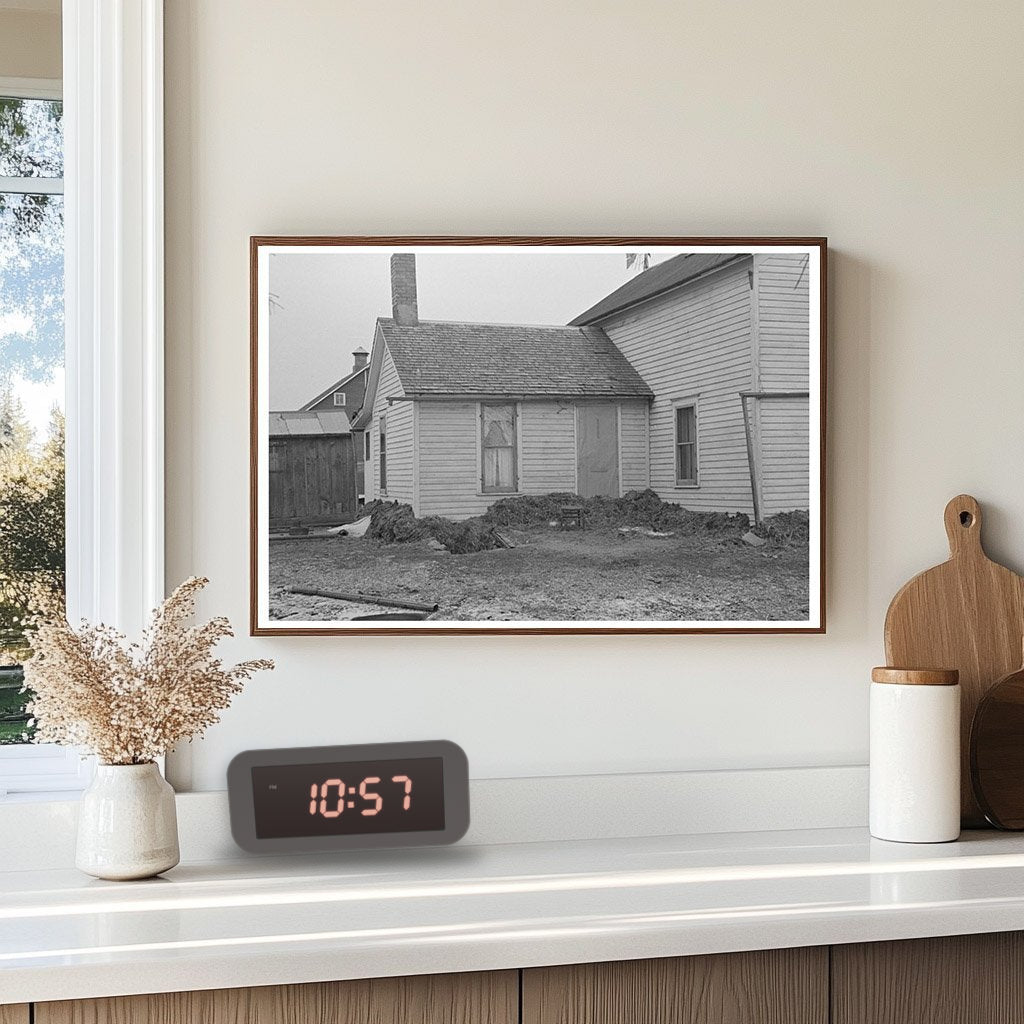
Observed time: 10h57
